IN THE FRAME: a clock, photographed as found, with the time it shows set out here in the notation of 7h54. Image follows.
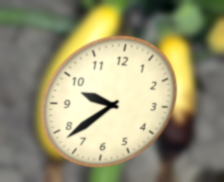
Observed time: 9h38
